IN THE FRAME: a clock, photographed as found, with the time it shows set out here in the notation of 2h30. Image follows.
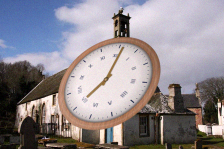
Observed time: 7h01
